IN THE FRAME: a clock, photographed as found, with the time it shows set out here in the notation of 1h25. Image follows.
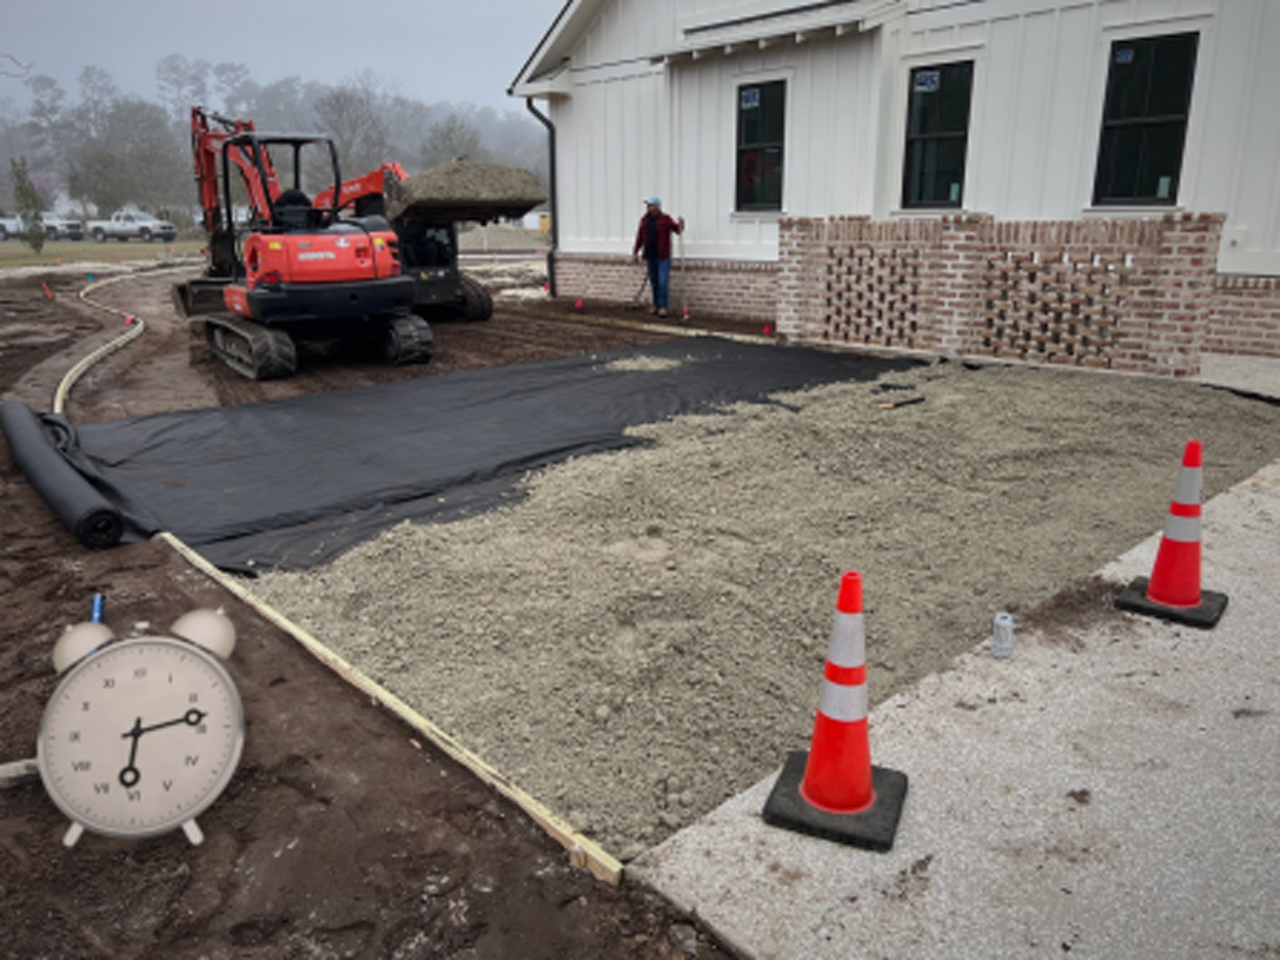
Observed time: 6h13
